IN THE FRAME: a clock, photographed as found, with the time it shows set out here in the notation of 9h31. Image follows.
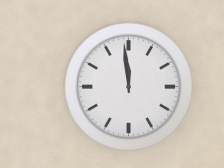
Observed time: 11h59
